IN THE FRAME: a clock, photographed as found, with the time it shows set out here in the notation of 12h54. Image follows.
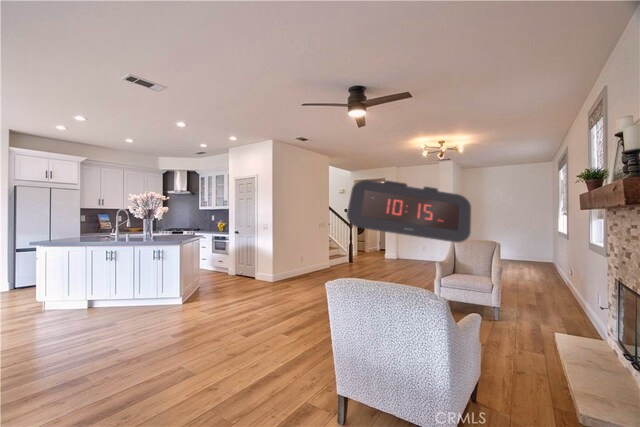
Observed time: 10h15
